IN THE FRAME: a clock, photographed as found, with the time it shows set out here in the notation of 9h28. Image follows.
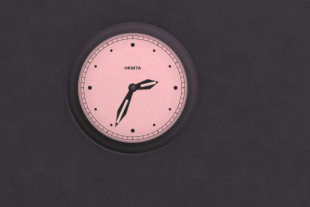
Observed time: 2h34
